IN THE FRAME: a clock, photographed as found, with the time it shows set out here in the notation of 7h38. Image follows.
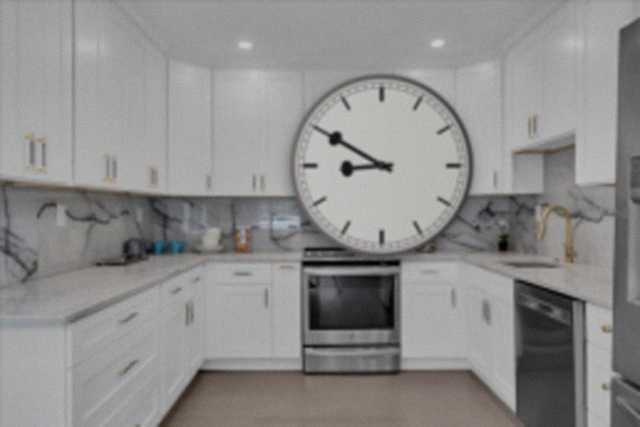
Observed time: 8h50
